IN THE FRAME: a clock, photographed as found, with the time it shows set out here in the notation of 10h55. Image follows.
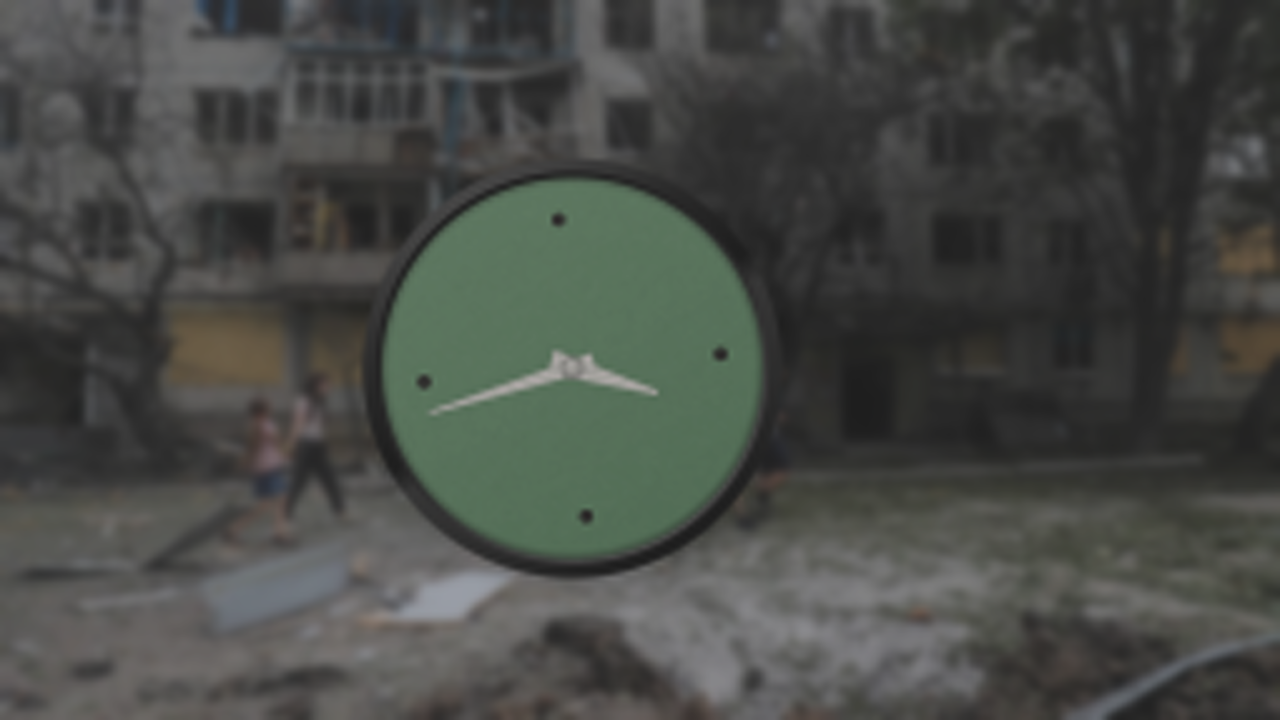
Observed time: 3h43
